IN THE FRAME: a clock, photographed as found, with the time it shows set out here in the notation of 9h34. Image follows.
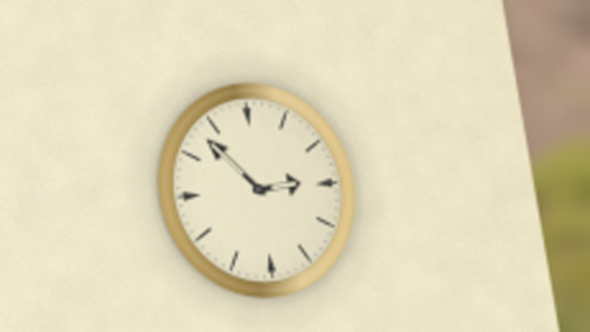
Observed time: 2h53
